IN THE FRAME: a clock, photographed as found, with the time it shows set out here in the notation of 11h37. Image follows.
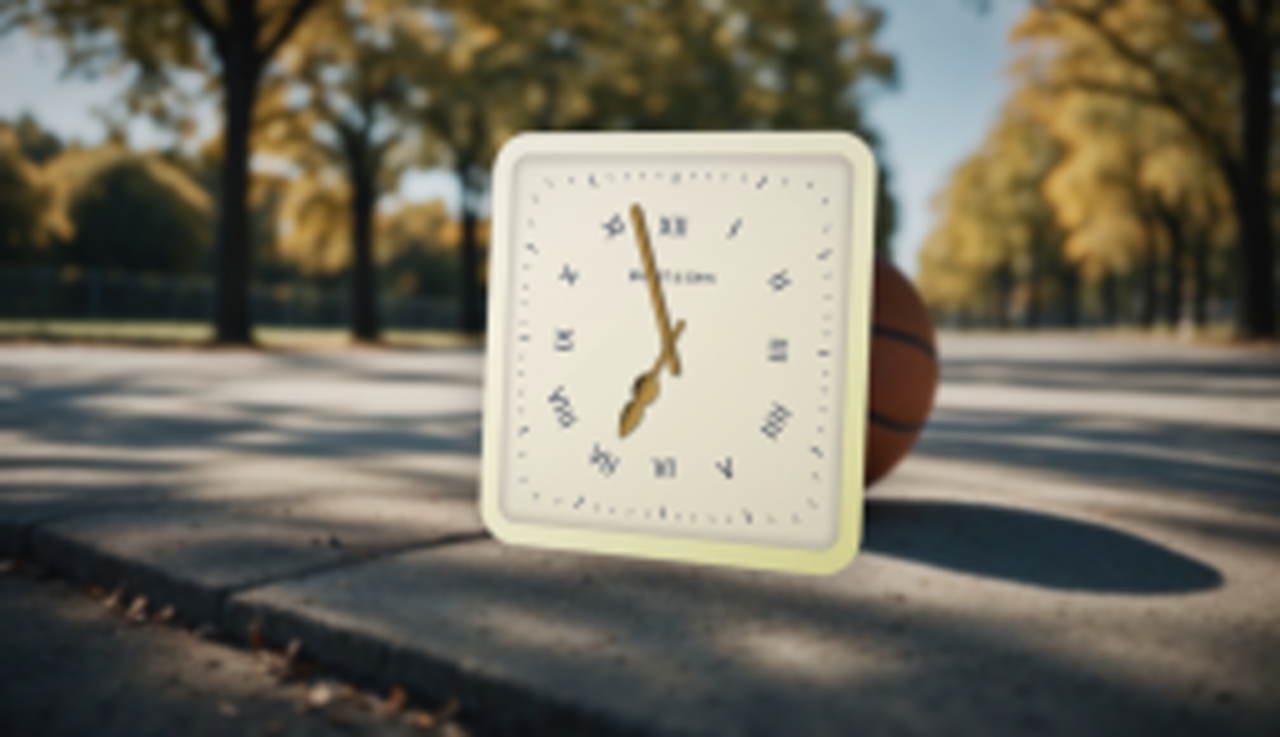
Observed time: 6h57
